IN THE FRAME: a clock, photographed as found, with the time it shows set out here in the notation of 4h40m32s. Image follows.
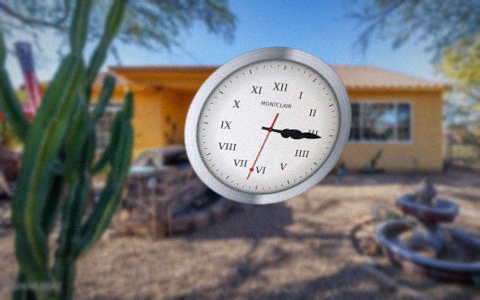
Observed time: 3h15m32s
